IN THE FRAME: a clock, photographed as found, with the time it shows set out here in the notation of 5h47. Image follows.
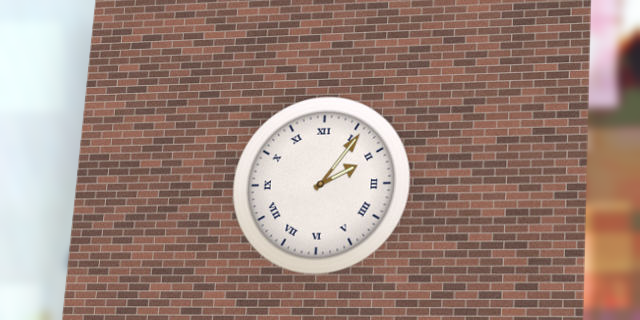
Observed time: 2h06
